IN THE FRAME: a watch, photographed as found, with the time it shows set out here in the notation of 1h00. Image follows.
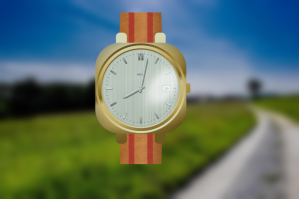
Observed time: 8h02
